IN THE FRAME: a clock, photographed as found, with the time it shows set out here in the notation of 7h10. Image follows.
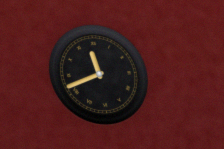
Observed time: 11h42
